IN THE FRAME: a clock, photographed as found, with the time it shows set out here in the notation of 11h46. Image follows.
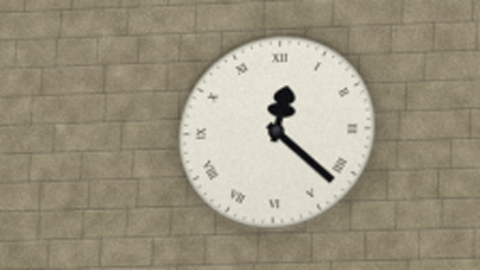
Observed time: 12h22
